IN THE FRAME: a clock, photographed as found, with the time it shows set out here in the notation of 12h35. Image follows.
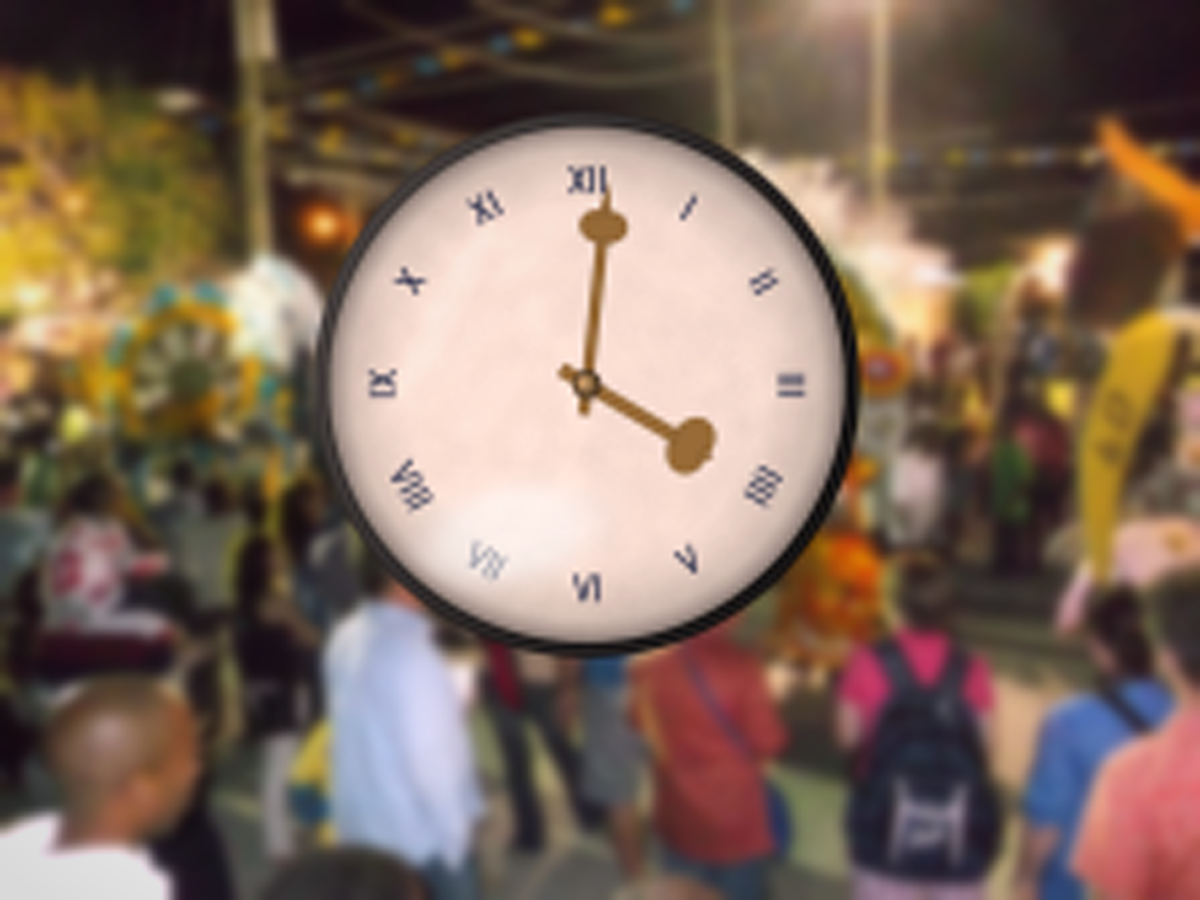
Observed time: 4h01
